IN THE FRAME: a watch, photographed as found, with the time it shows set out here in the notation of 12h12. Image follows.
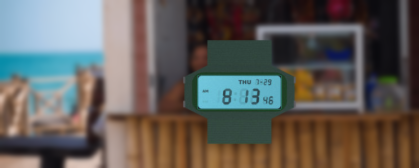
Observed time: 8h13
